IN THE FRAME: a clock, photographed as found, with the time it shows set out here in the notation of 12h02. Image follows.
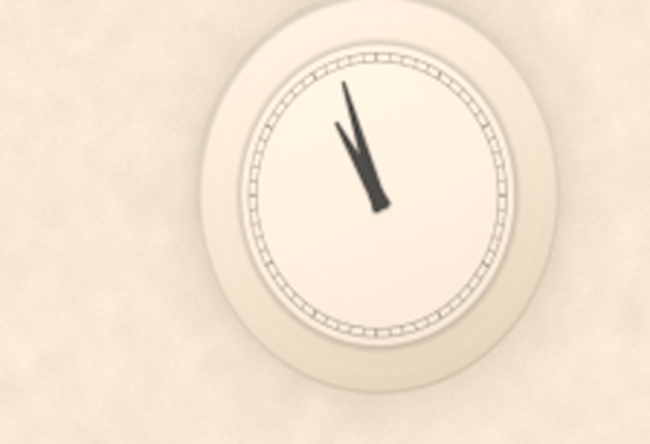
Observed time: 10h57
